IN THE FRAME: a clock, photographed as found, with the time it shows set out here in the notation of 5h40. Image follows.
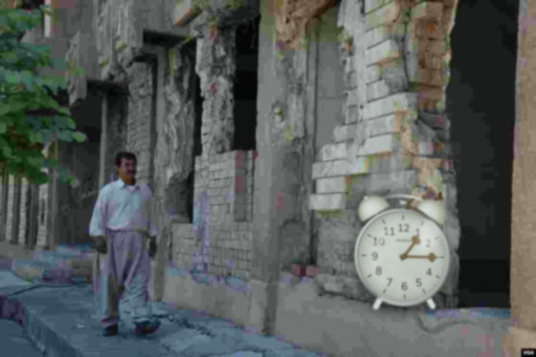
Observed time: 1h15
